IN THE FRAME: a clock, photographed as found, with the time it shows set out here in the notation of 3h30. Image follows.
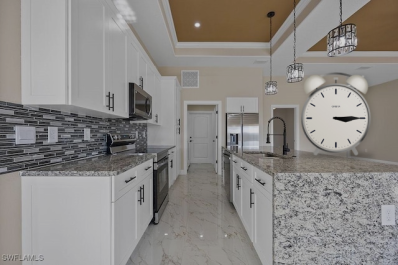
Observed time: 3h15
